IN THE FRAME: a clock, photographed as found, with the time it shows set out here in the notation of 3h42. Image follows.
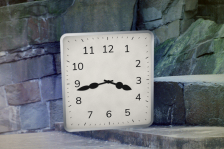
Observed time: 3h43
